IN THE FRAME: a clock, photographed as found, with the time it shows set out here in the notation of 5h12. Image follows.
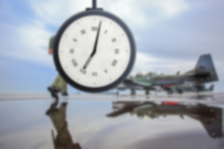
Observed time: 7h02
